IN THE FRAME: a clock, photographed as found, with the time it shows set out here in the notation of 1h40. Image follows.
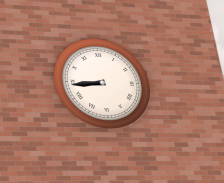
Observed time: 8h44
